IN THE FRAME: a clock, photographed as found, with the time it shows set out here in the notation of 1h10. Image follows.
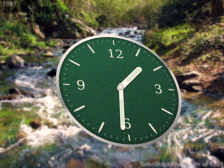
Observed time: 1h31
